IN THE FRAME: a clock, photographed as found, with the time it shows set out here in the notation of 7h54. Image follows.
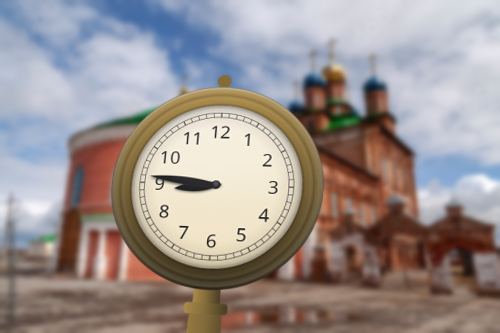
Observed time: 8h46
